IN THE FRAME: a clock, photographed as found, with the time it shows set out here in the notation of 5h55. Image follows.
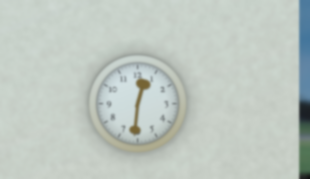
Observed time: 12h31
